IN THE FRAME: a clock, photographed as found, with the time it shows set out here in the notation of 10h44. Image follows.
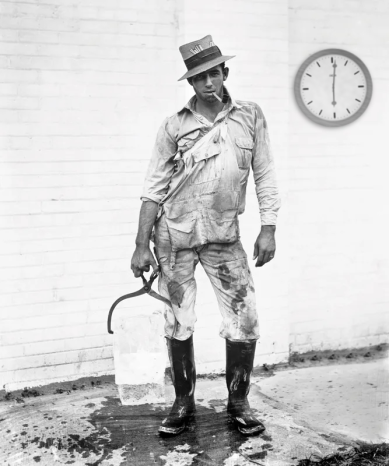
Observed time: 6h01
